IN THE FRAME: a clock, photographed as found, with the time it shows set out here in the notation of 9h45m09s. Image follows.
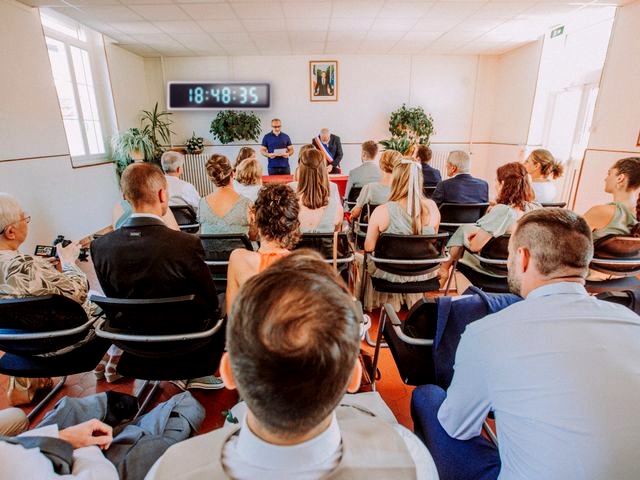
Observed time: 18h48m35s
